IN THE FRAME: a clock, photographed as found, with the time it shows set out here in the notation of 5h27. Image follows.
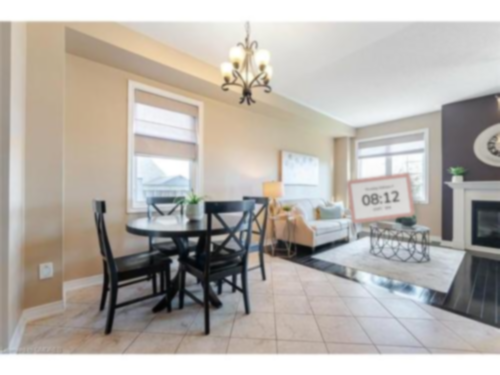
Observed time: 8h12
